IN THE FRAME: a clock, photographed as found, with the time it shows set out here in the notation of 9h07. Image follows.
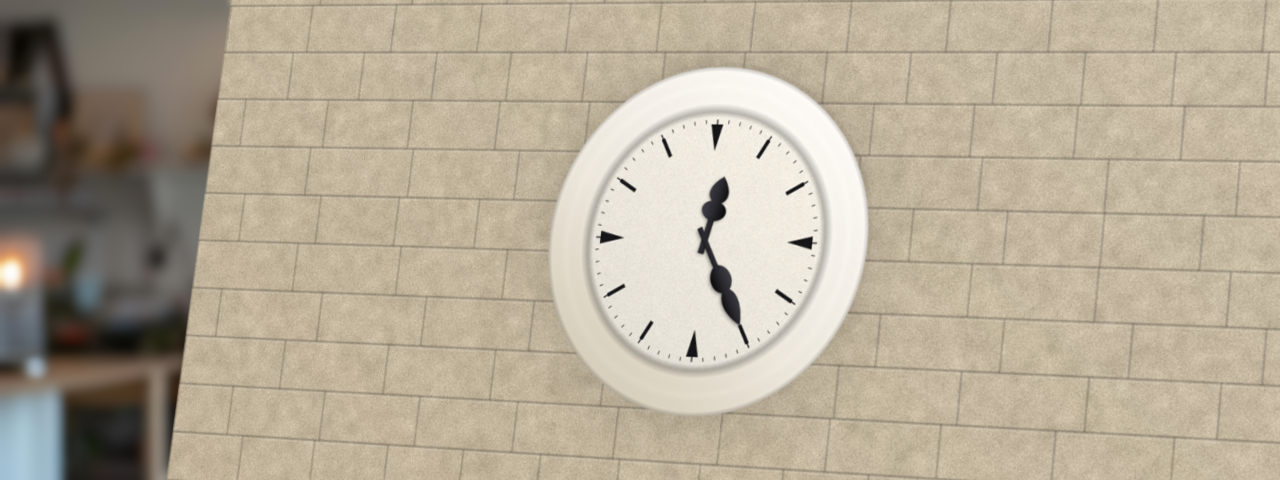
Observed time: 12h25
